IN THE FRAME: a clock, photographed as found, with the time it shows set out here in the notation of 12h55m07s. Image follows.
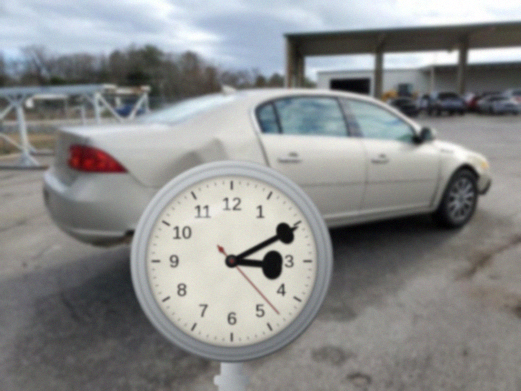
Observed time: 3h10m23s
